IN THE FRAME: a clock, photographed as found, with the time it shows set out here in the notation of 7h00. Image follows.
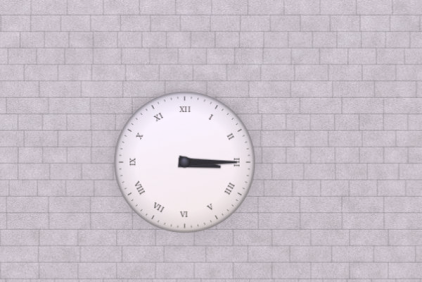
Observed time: 3h15
